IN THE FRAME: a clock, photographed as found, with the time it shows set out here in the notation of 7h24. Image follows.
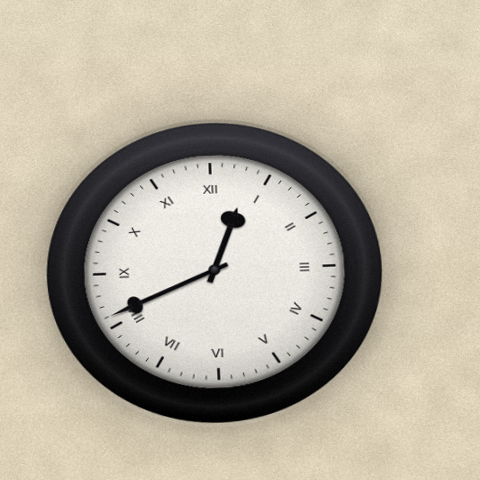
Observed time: 12h41
